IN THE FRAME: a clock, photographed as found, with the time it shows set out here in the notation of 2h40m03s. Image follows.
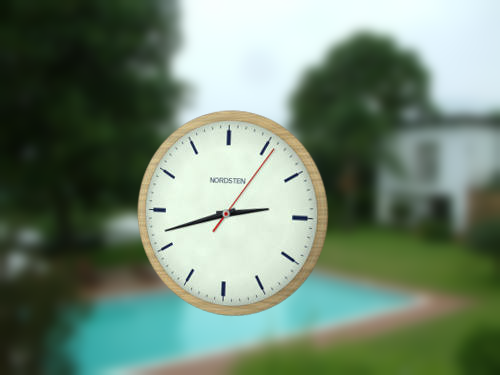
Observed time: 2h42m06s
